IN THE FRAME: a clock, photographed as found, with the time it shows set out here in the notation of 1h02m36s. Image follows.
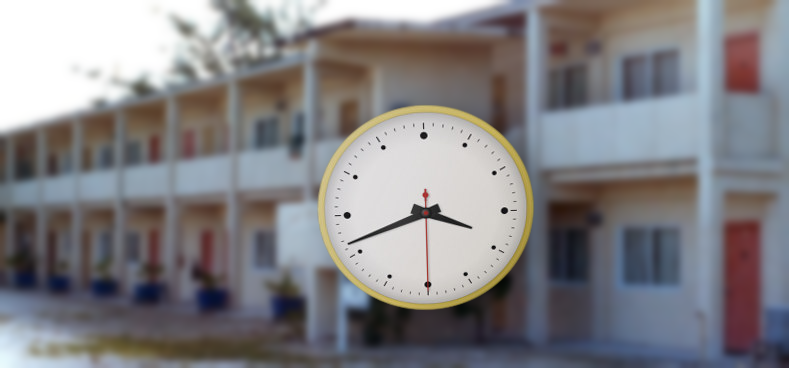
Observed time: 3h41m30s
